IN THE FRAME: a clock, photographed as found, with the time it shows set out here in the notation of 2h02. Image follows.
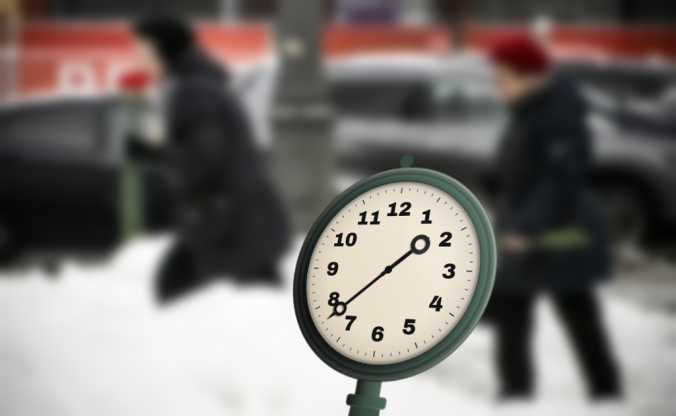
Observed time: 1h38
